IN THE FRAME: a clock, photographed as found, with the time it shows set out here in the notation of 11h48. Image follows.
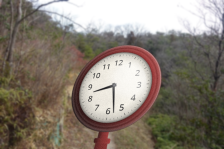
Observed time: 8h28
